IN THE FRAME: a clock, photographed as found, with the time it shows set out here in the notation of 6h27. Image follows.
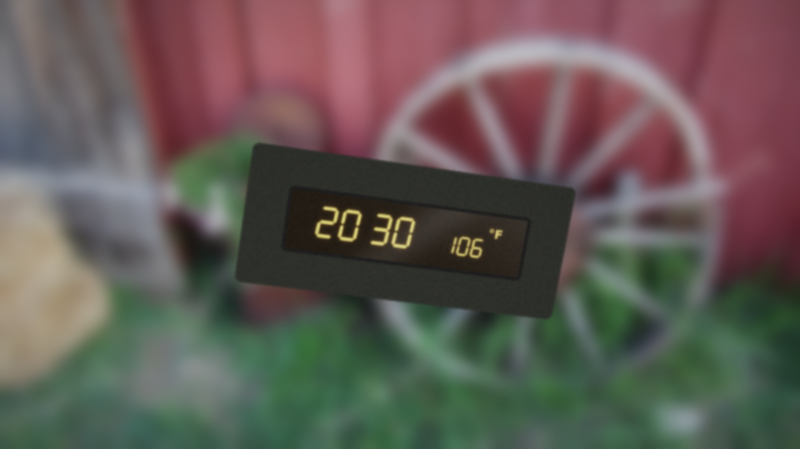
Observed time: 20h30
